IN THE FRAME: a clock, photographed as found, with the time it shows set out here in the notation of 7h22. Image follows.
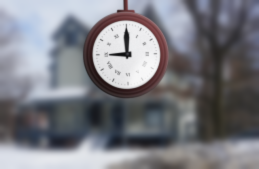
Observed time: 9h00
